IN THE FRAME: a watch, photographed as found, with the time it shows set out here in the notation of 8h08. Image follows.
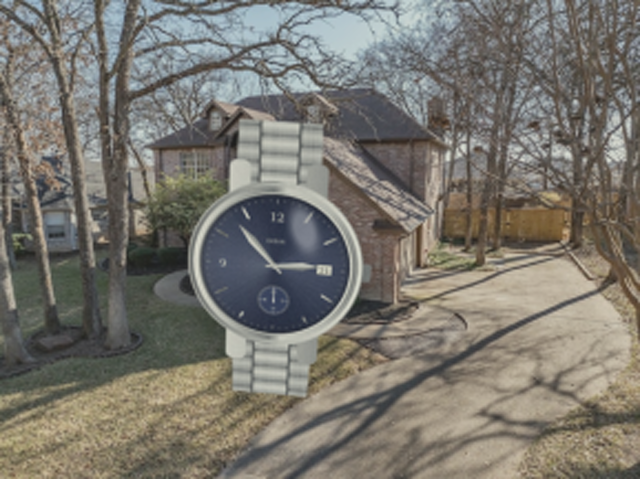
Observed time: 2h53
